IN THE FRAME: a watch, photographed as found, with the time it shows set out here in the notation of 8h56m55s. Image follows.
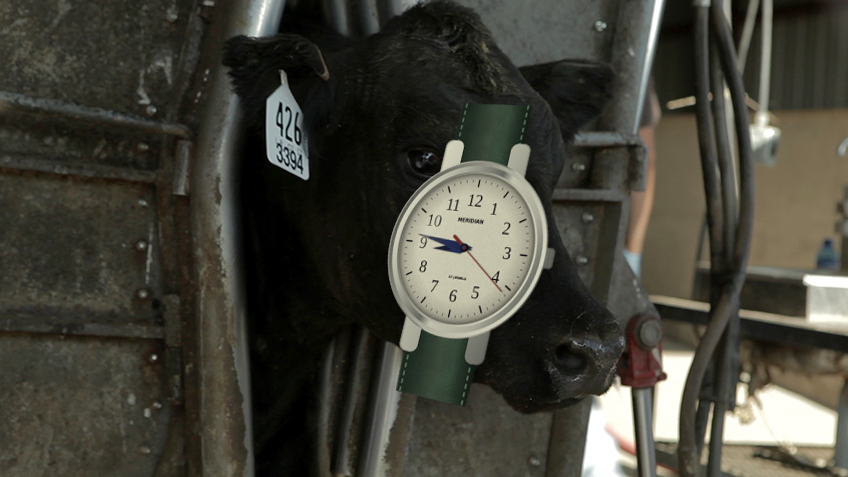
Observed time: 8h46m21s
